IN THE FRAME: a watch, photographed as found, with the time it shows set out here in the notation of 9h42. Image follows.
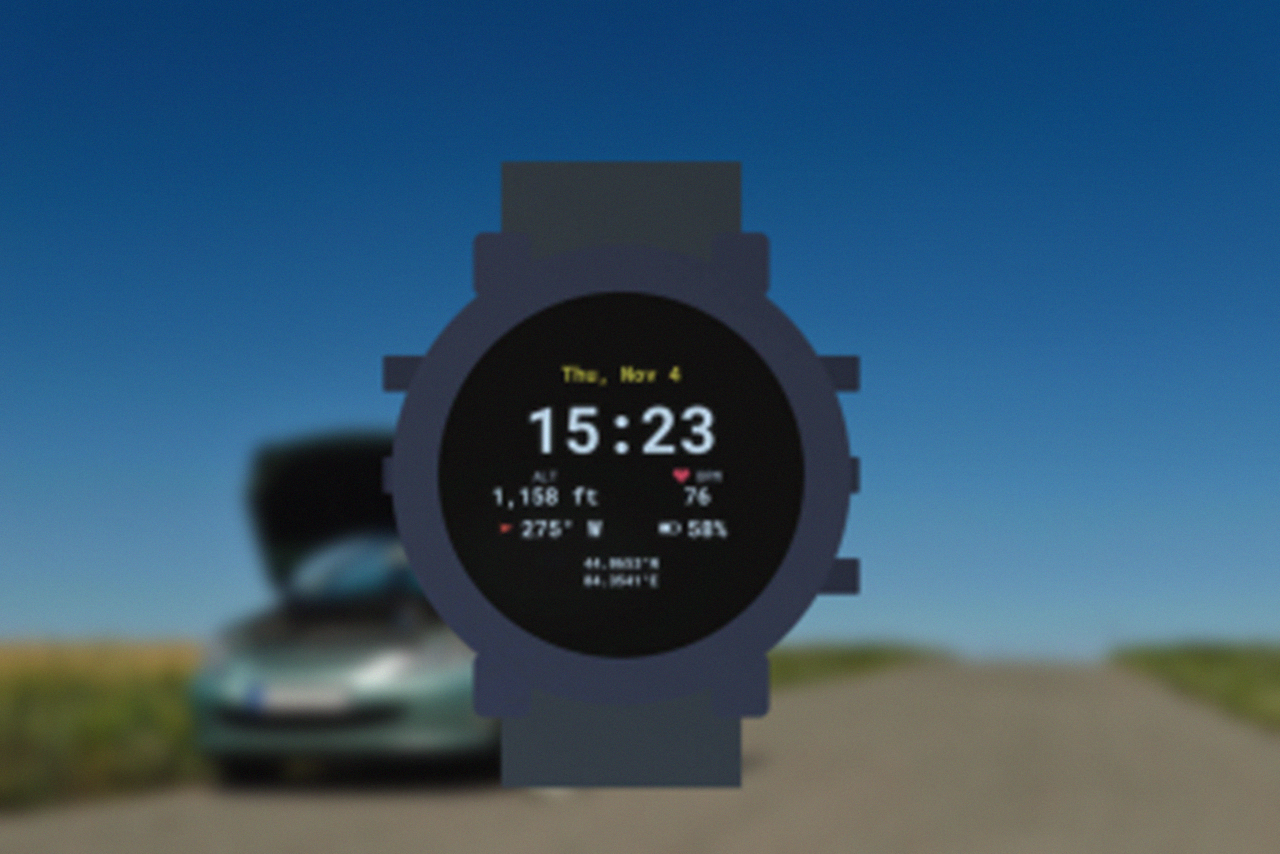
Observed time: 15h23
